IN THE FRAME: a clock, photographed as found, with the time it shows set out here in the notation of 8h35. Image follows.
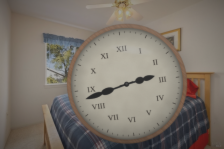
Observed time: 2h43
